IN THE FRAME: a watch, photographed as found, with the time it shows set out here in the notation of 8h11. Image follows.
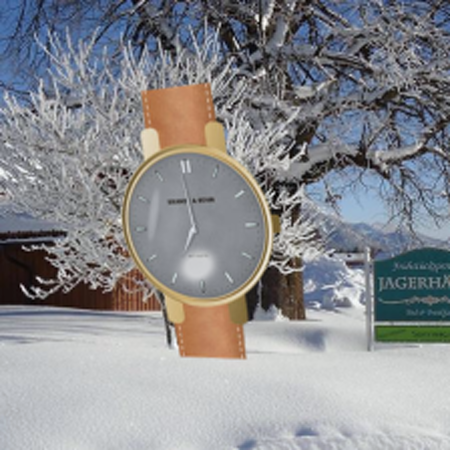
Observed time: 6h59
